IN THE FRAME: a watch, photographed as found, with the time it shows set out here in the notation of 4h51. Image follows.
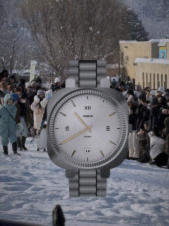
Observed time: 10h40
